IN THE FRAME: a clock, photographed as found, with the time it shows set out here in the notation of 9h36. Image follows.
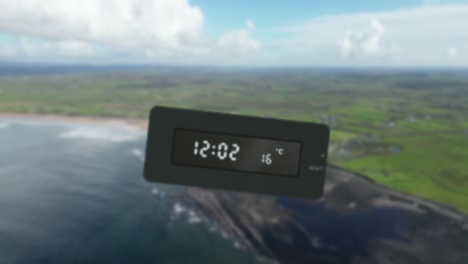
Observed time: 12h02
